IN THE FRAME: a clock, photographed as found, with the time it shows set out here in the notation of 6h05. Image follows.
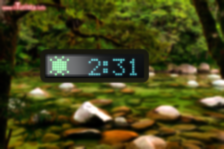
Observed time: 2h31
